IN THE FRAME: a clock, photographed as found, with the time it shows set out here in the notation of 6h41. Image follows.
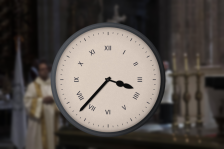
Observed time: 3h37
